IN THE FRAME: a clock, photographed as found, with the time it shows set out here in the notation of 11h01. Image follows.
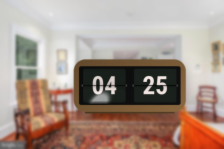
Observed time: 4h25
